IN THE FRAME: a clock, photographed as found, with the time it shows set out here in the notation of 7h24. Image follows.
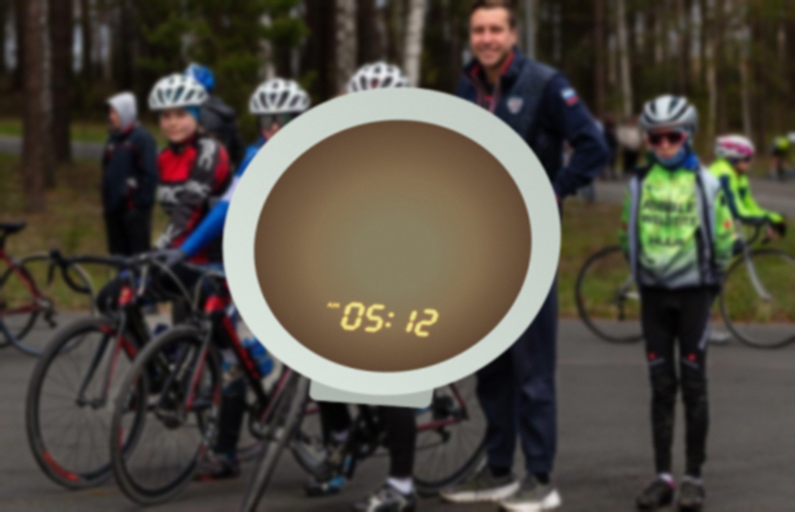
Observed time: 5h12
